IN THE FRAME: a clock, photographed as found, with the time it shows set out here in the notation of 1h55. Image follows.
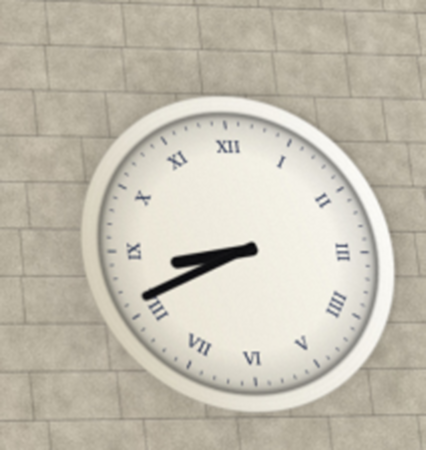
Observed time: 8h41
